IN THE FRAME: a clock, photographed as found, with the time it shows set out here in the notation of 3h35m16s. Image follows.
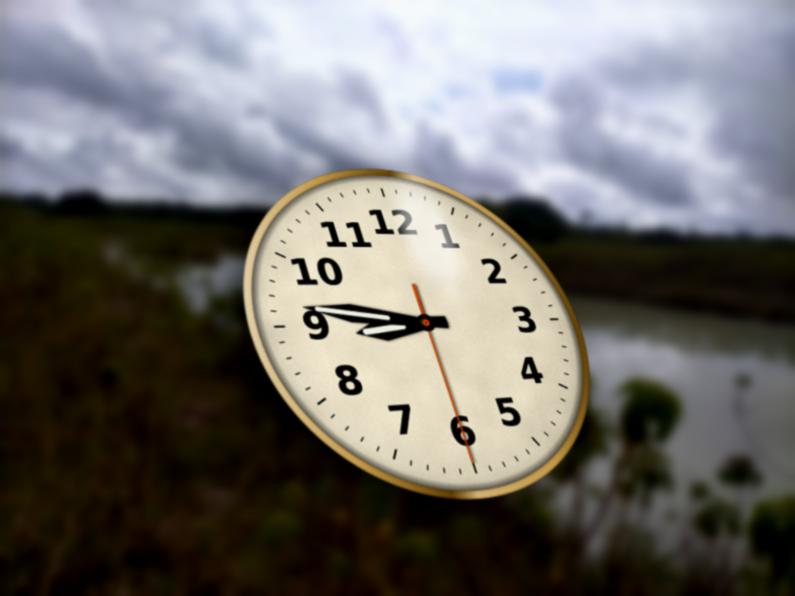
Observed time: 8h46m30s
